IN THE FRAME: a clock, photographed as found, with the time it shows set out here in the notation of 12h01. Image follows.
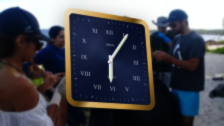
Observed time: 6h06
